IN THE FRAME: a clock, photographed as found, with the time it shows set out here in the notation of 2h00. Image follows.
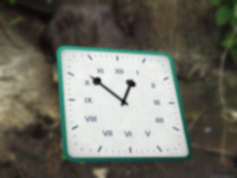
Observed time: 12h52
